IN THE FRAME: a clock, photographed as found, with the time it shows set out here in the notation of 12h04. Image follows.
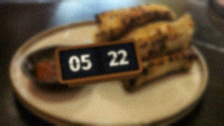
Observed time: 5h22
